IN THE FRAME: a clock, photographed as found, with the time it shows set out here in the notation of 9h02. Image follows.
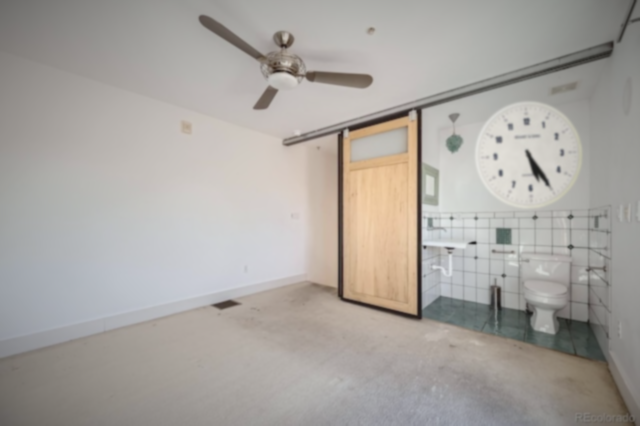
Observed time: 5h25
